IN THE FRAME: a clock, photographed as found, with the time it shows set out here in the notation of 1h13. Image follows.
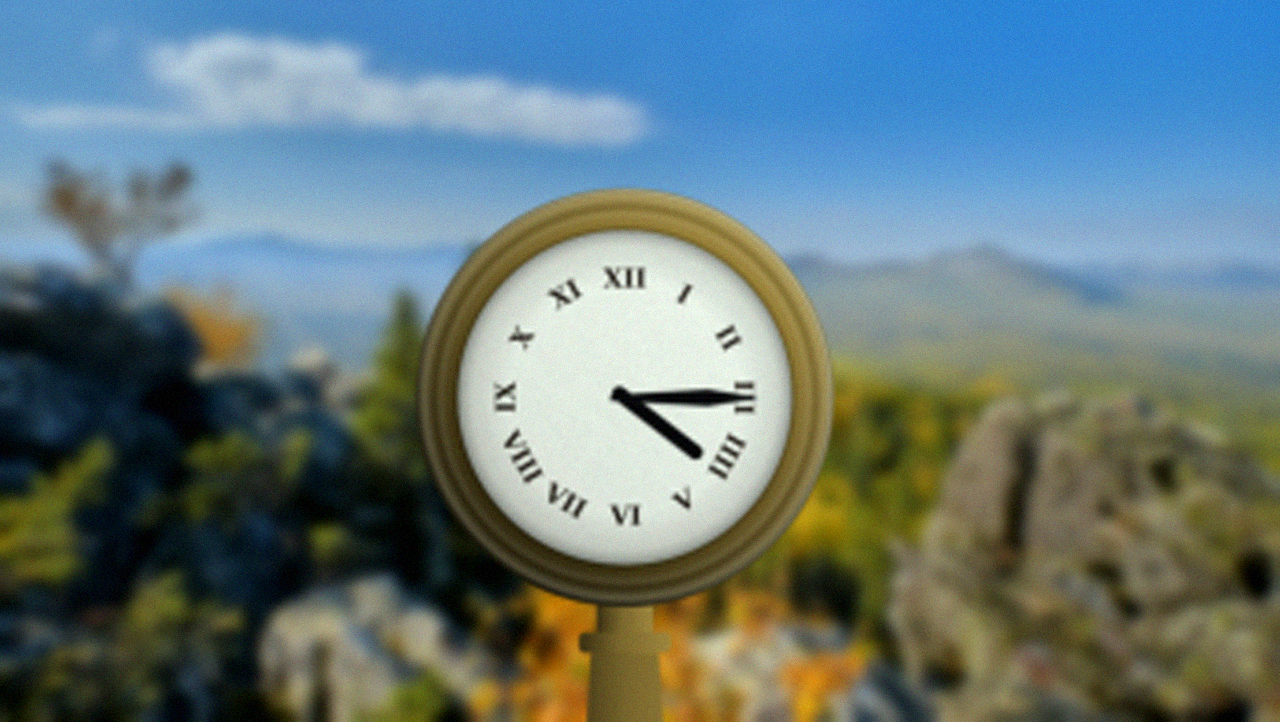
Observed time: 4h15
